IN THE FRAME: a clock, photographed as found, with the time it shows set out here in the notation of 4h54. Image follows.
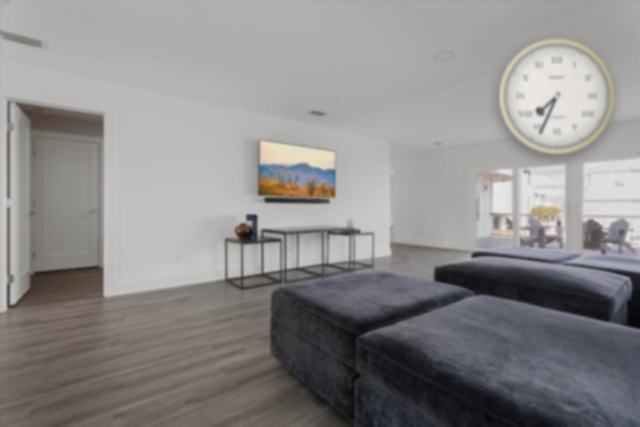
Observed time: 7h34
